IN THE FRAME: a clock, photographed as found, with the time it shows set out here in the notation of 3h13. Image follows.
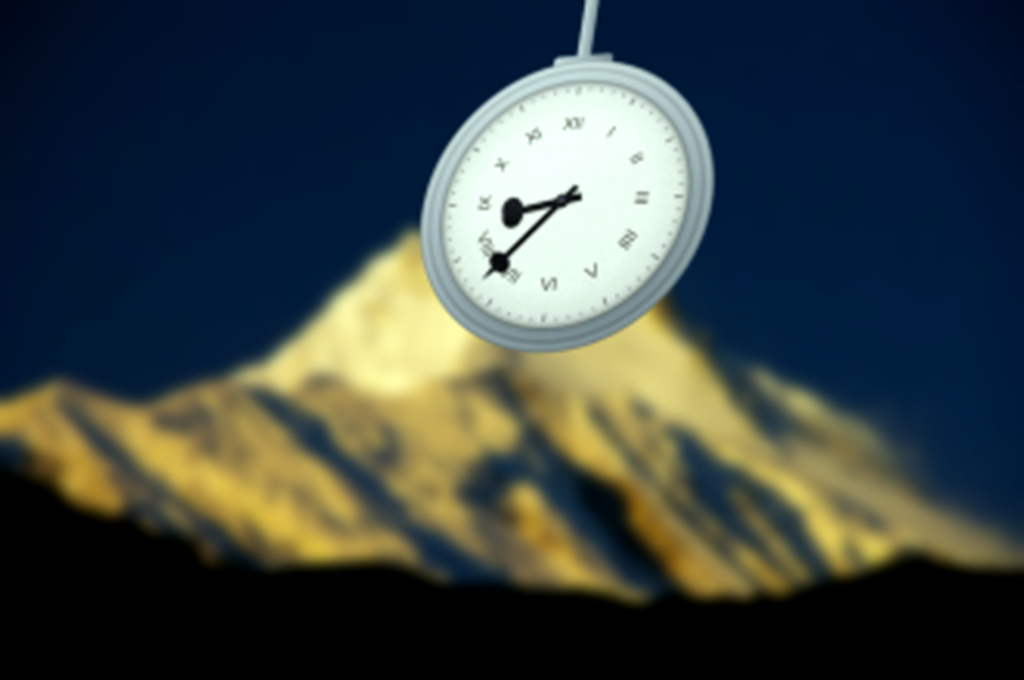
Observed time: 8h37
